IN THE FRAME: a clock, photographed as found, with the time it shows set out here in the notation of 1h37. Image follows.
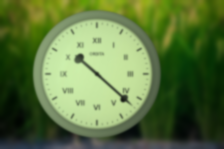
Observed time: 10h22
